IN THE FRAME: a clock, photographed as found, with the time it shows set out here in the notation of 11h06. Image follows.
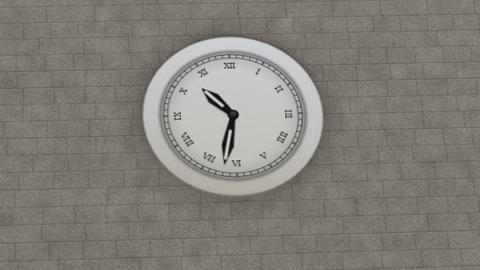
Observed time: 10h32
